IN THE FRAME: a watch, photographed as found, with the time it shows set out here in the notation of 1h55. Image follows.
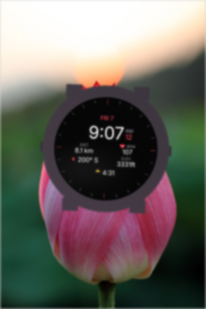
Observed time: 9h07
